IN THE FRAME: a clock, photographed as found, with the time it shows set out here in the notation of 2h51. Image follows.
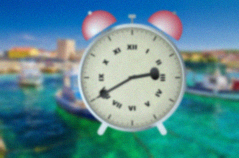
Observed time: 2h40
